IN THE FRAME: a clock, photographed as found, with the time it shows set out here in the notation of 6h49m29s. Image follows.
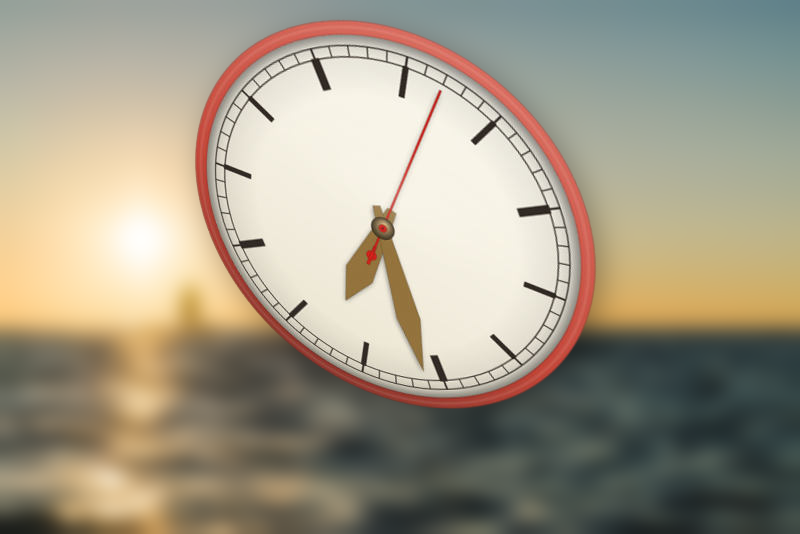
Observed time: 7h31m07s
